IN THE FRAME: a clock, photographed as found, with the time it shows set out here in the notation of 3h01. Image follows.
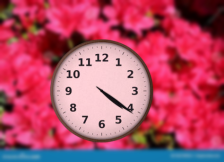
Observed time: 4h21
